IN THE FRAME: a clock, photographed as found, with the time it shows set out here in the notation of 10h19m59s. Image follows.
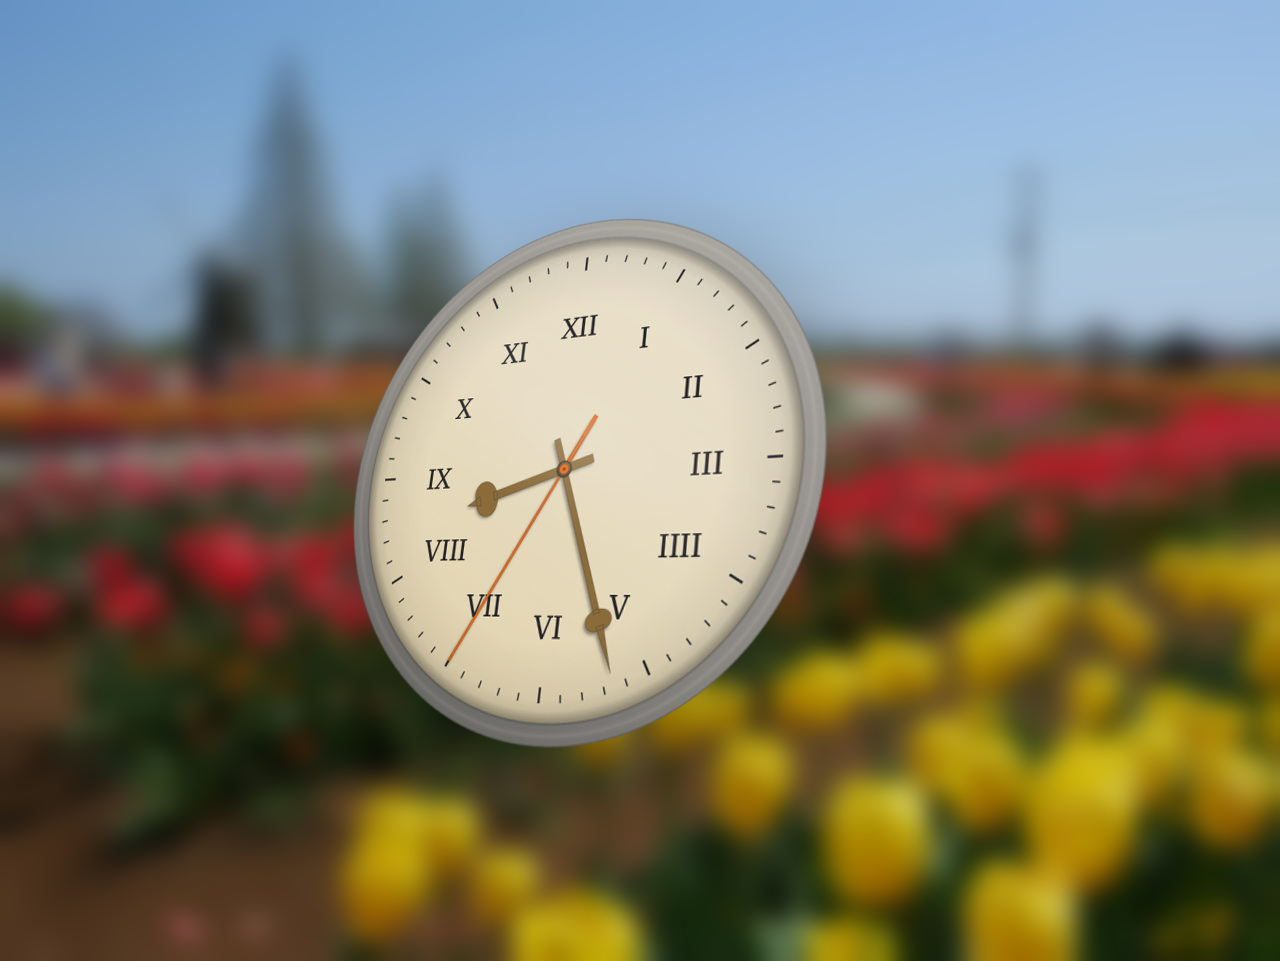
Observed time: 8h26m35s
